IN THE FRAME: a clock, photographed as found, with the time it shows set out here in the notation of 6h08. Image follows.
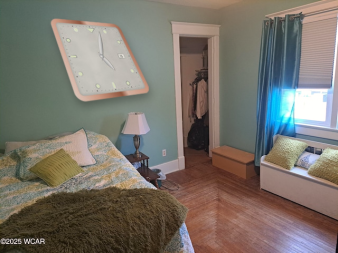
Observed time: 5h03
